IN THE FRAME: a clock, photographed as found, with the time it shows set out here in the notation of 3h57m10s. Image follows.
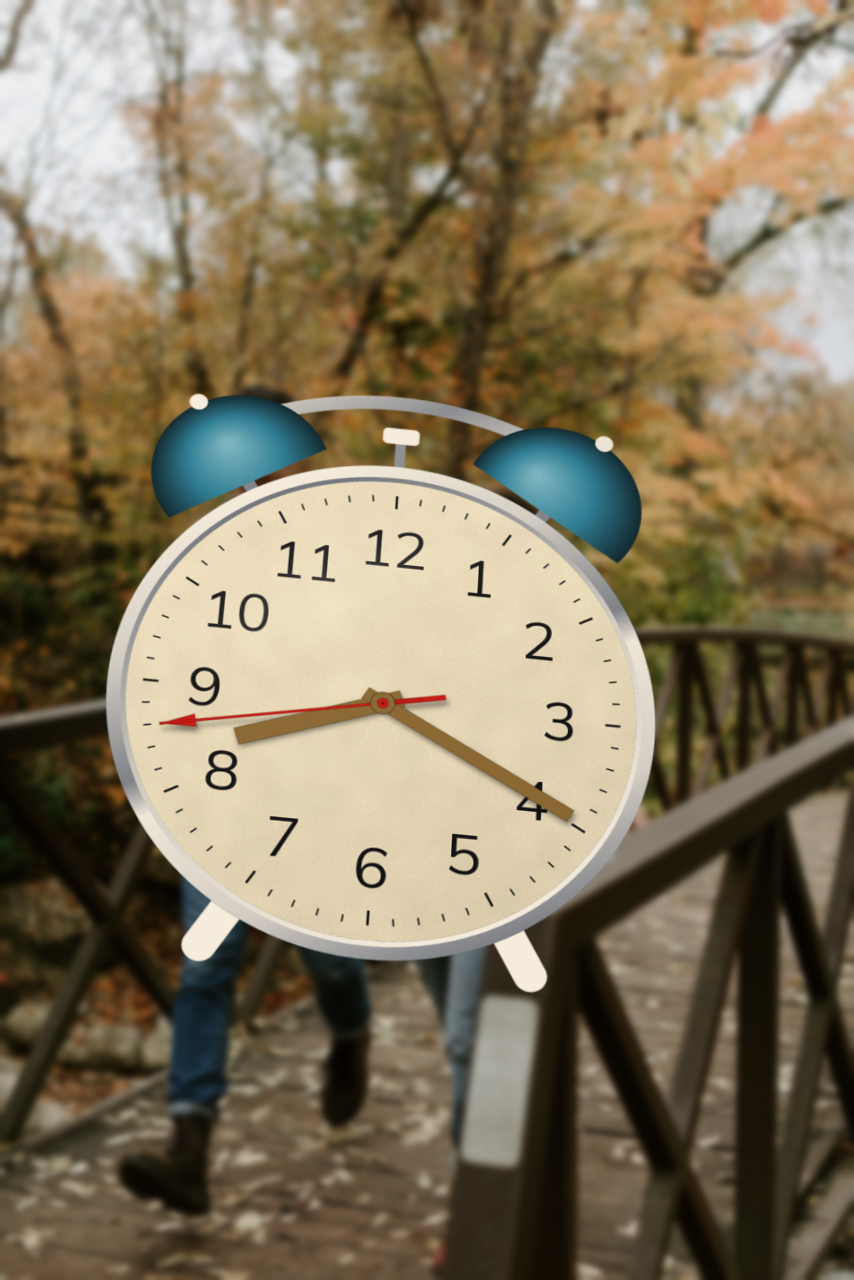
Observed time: 8h19m43s
